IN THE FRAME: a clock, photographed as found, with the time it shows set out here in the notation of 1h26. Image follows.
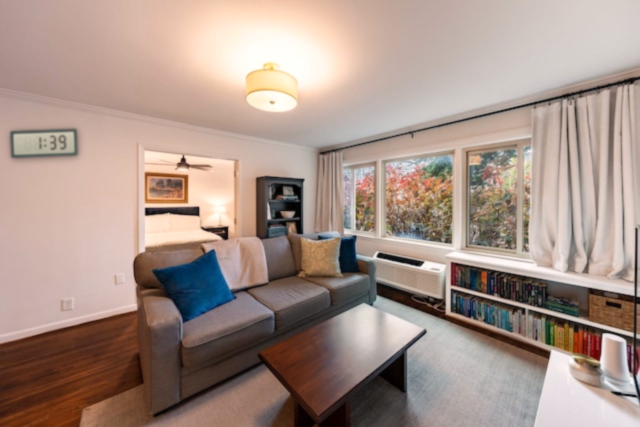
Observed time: 1h39
